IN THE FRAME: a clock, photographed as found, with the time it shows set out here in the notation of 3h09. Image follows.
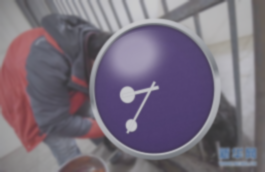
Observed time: 8h35
